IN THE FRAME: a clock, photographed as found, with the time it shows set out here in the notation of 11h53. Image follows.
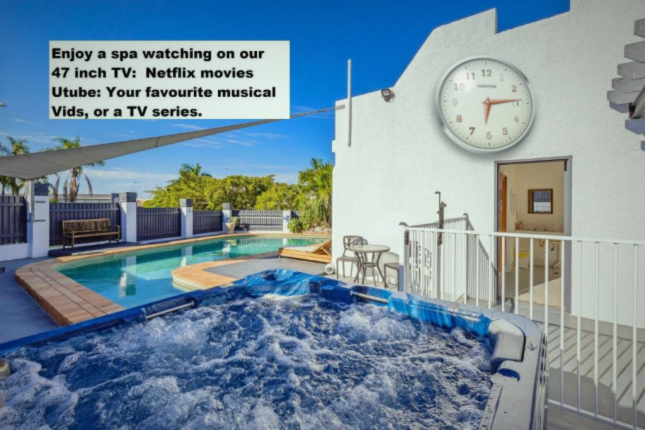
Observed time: 6h14
